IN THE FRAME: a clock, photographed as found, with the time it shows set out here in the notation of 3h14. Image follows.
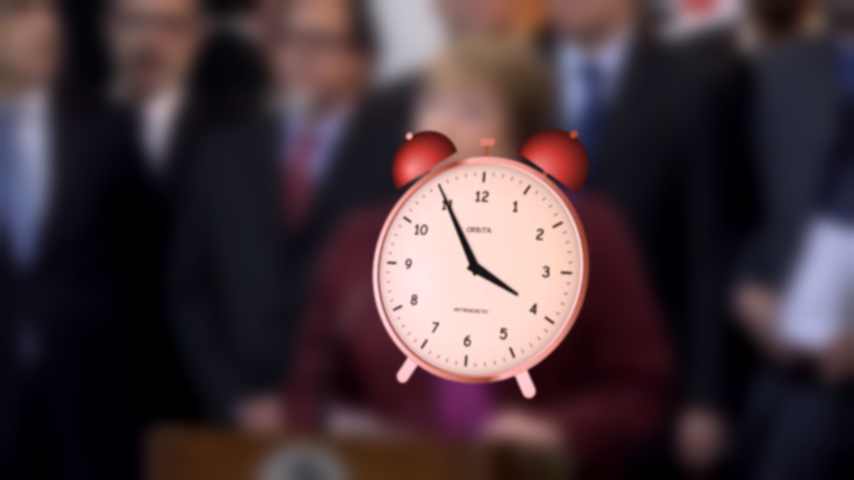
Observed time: 3h55
